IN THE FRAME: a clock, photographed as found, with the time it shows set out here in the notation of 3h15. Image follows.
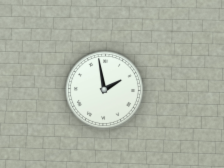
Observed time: 1h58
